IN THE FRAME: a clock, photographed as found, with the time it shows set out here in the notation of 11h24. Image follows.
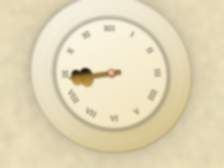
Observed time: 8h44
